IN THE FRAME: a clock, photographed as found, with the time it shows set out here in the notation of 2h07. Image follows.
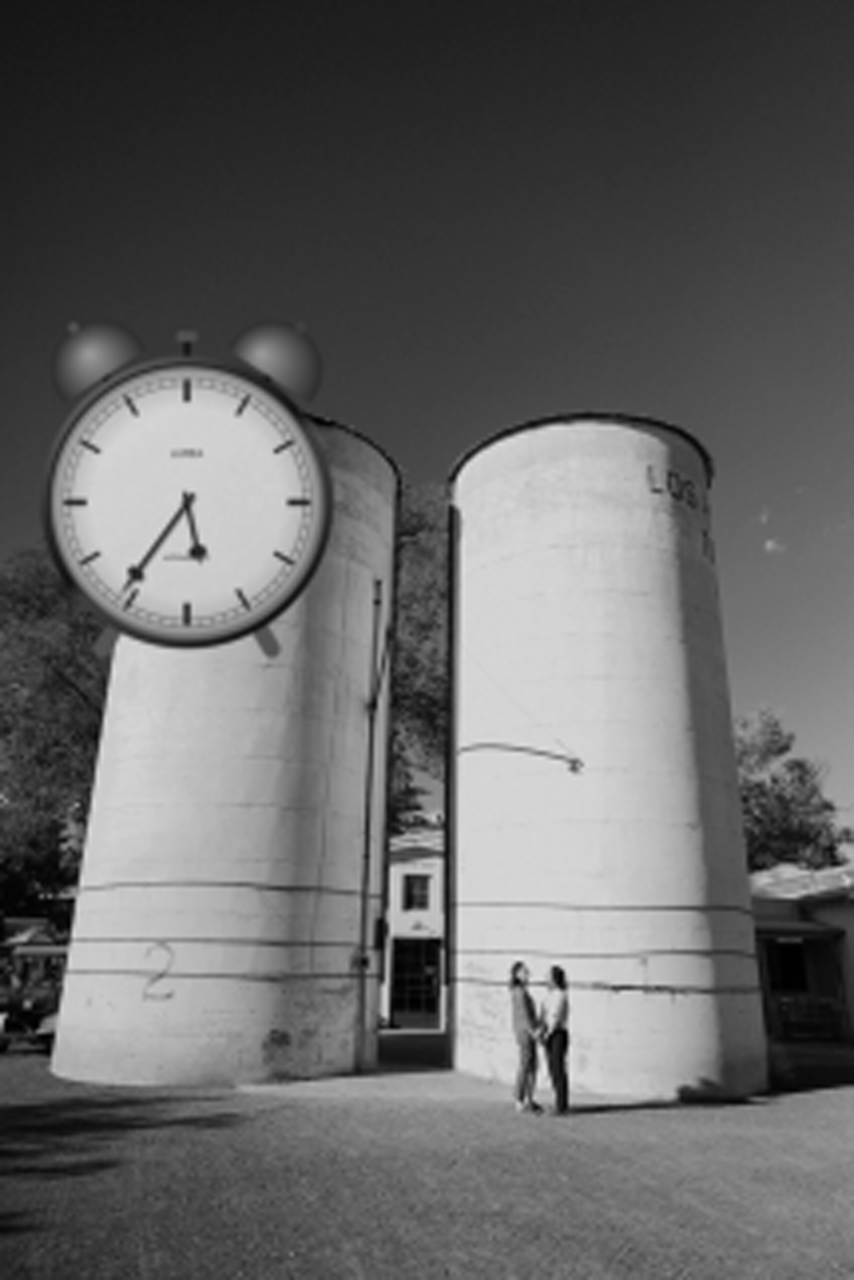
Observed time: 5h36
